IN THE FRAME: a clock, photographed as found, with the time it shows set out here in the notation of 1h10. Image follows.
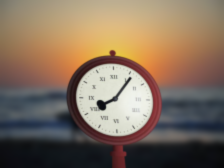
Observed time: 8h06
